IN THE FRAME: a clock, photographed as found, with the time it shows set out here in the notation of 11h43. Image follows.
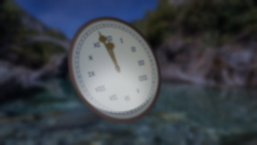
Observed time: 11h58
